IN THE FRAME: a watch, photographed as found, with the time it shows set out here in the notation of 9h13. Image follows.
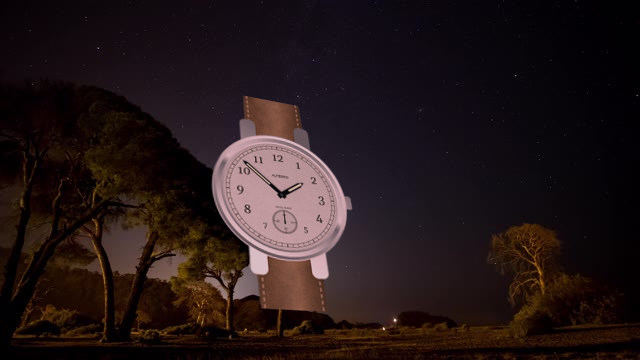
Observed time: 1h52
